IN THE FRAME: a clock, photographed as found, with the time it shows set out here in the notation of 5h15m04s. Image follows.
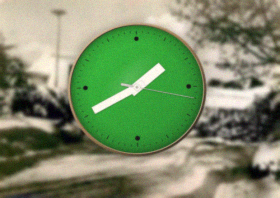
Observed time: 1h40m17s
